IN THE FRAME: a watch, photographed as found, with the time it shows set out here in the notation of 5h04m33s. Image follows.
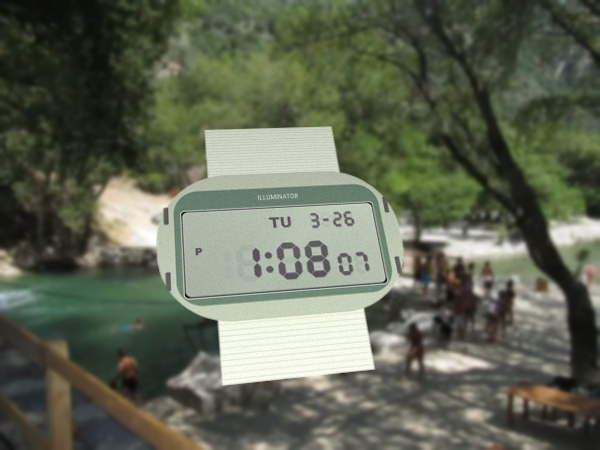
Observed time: 1h08m07s
